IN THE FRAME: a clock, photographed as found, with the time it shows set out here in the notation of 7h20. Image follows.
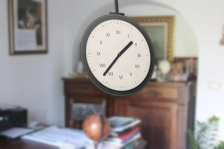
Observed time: 1h37
